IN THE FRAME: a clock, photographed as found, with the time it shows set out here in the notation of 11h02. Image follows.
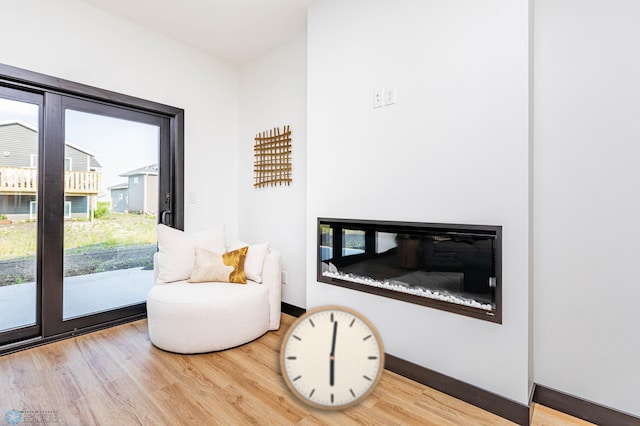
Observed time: 6h01
